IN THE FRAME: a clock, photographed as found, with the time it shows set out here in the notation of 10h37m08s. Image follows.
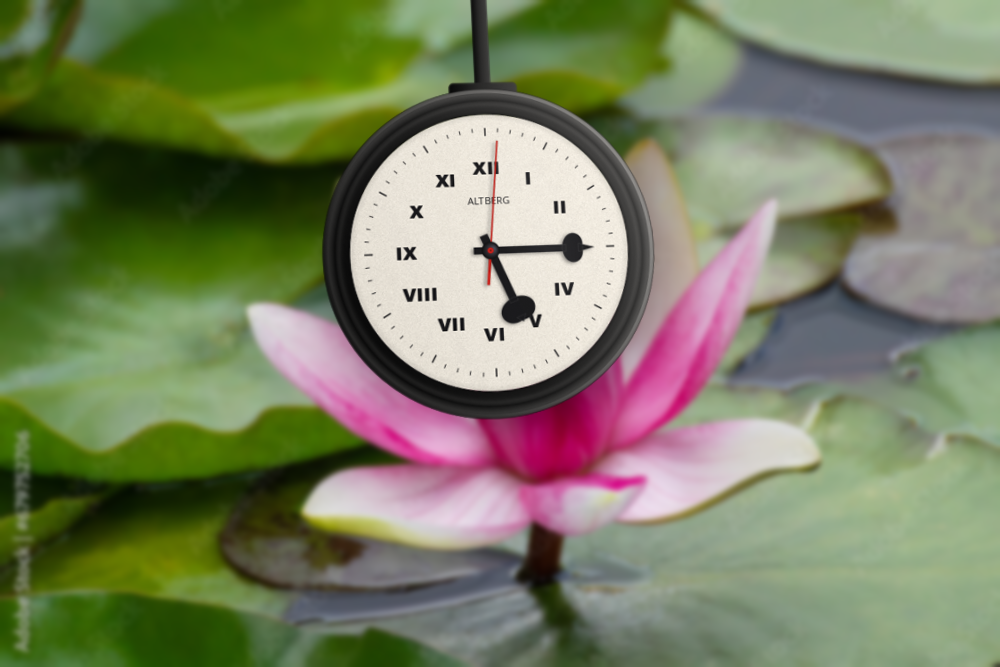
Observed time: 5h15m01s
